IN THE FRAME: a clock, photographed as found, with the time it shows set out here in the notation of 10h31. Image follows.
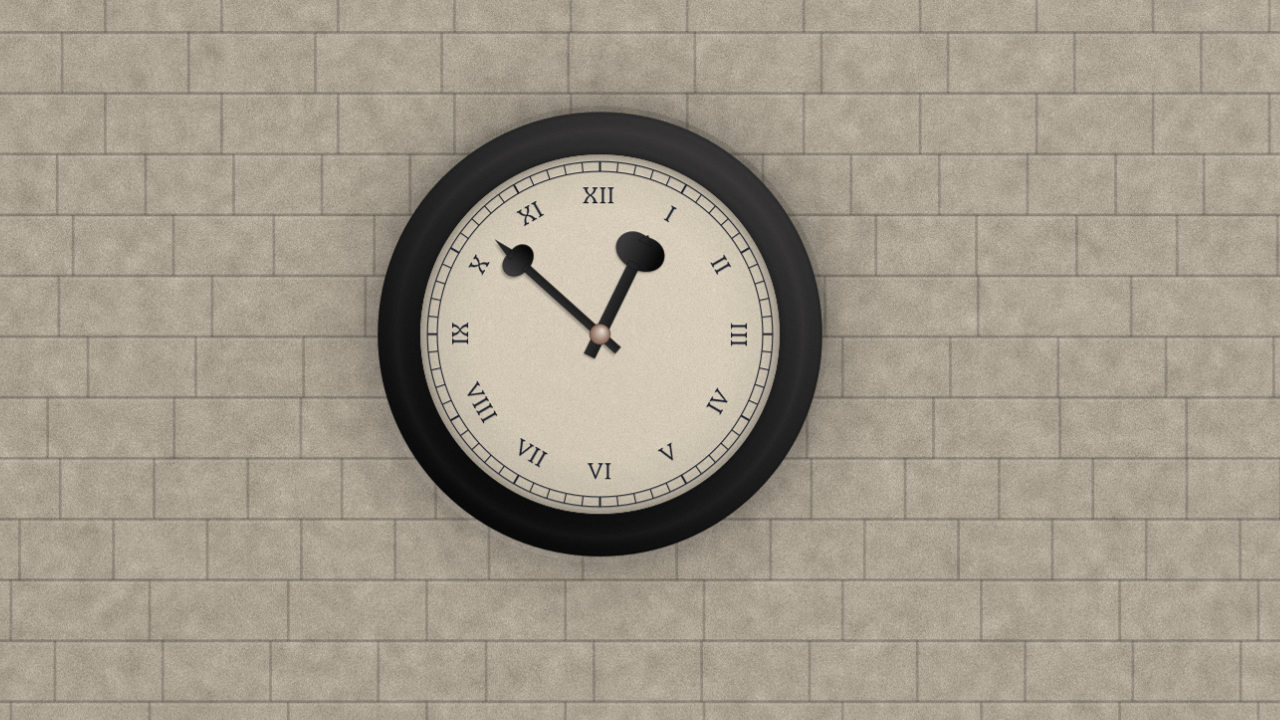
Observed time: 12h52
